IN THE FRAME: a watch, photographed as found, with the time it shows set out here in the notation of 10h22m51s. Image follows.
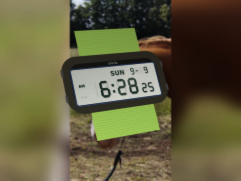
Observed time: 6h28m25s
